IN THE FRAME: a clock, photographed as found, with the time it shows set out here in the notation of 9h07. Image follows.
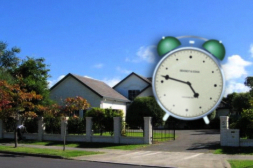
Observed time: 4h47
